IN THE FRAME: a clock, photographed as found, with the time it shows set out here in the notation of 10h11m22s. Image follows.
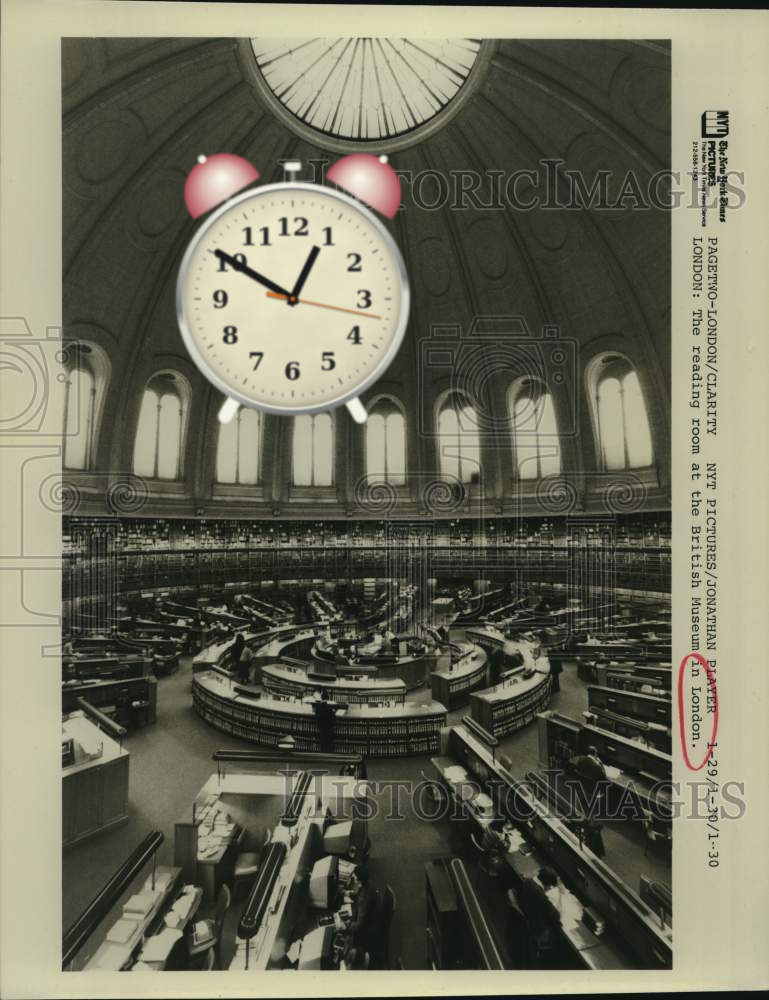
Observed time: 12h50m17s
